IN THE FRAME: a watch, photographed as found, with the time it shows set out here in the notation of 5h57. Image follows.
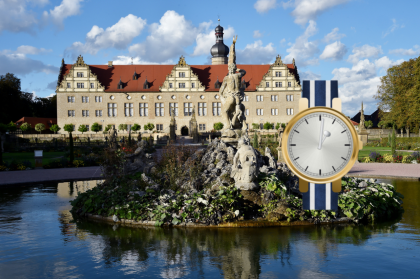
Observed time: 1h01
